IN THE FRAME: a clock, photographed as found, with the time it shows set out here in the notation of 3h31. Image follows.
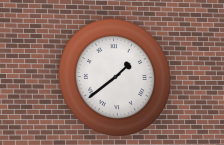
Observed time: 1h39
